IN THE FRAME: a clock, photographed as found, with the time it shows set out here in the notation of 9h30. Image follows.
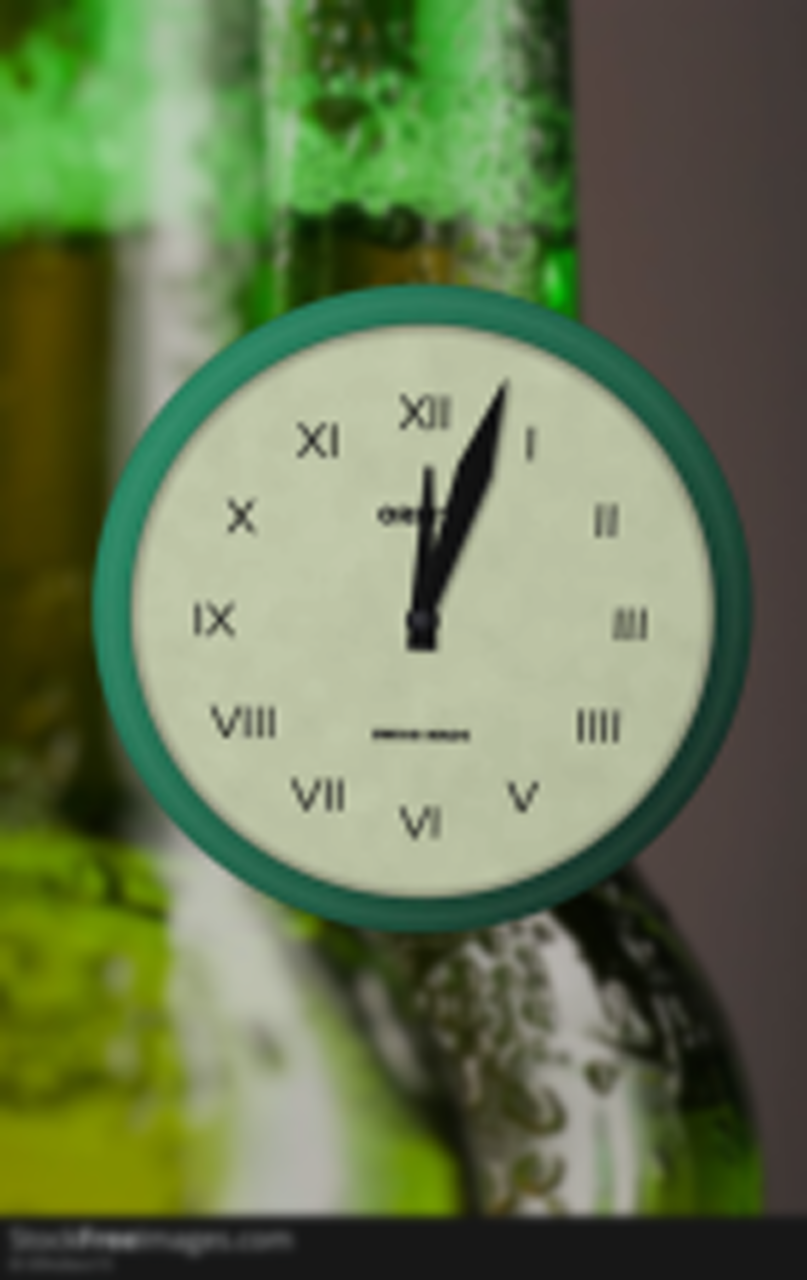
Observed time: 12h03
